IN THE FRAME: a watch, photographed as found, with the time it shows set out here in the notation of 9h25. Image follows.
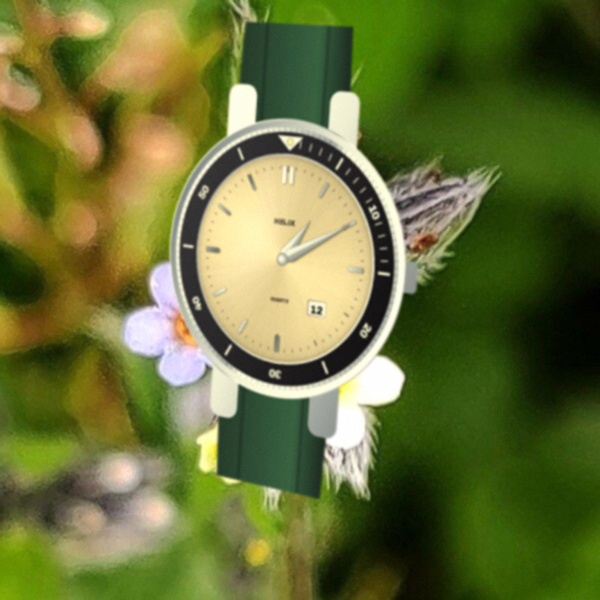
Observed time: 1h10
